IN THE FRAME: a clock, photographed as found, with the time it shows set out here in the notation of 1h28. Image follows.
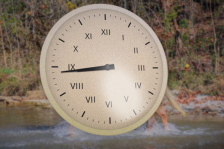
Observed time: 8h44
